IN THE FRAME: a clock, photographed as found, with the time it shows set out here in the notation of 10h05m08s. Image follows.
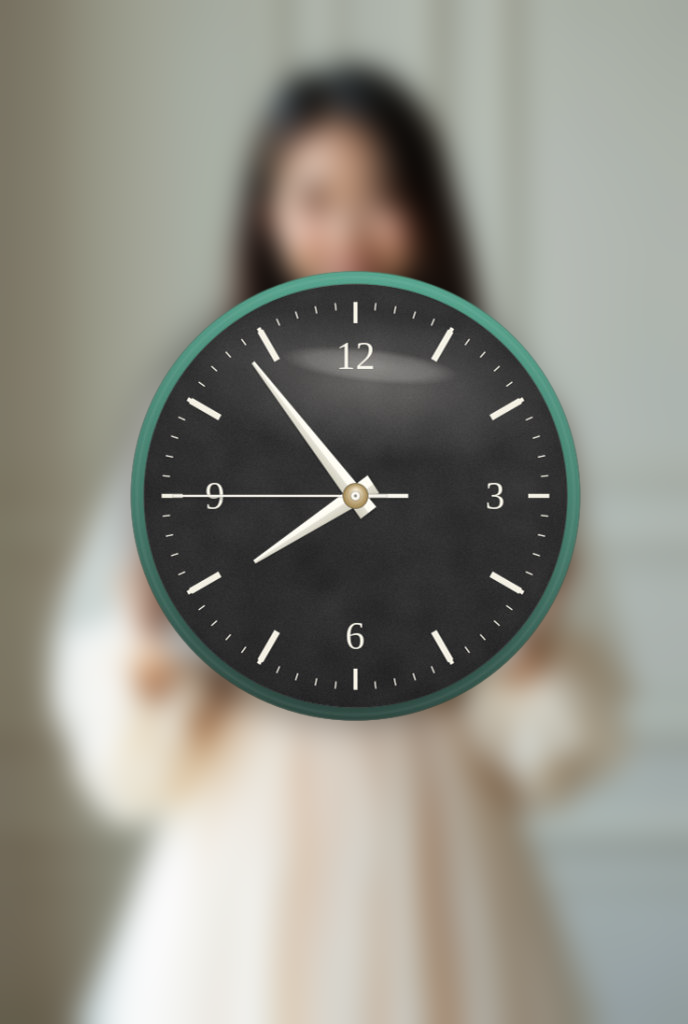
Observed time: 7h53m45s
